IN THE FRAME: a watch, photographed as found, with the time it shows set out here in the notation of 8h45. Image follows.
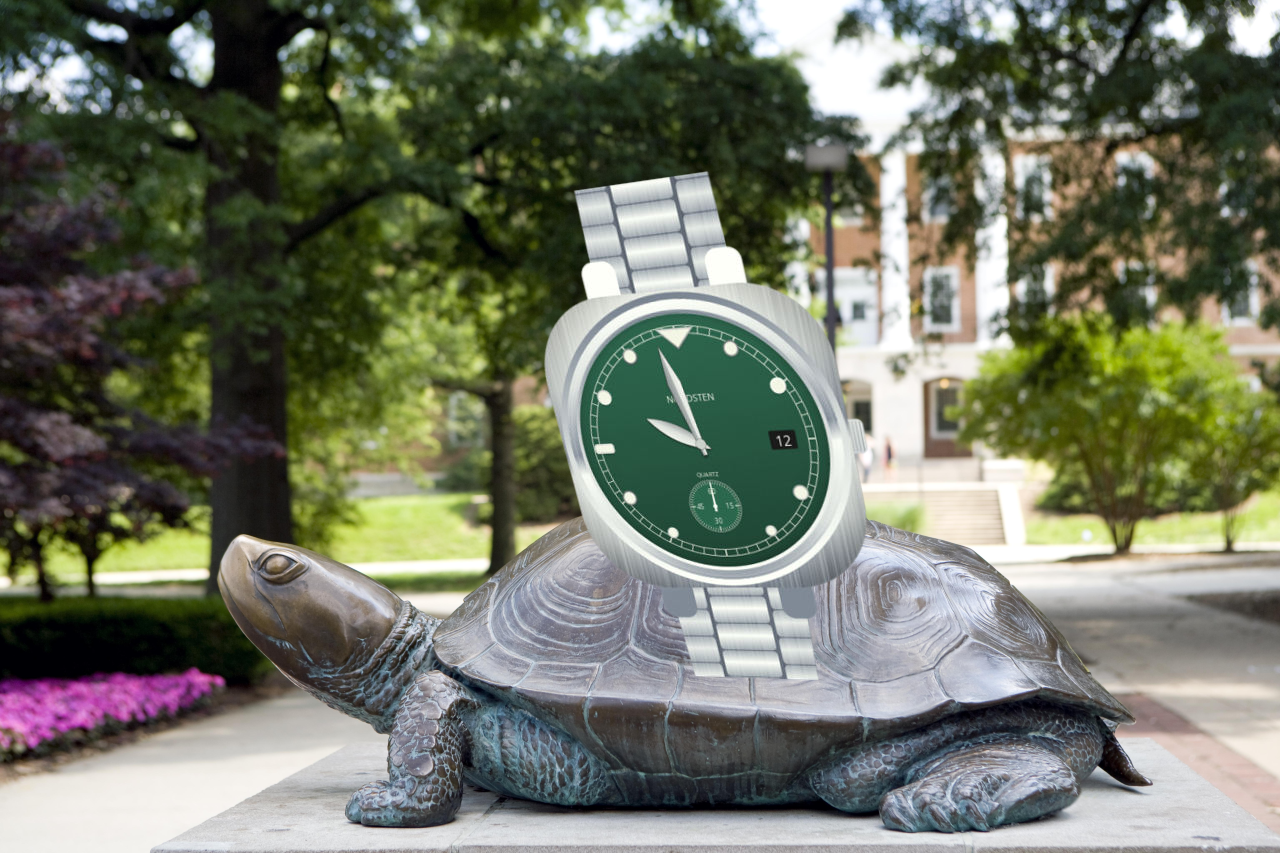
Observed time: 9h58
